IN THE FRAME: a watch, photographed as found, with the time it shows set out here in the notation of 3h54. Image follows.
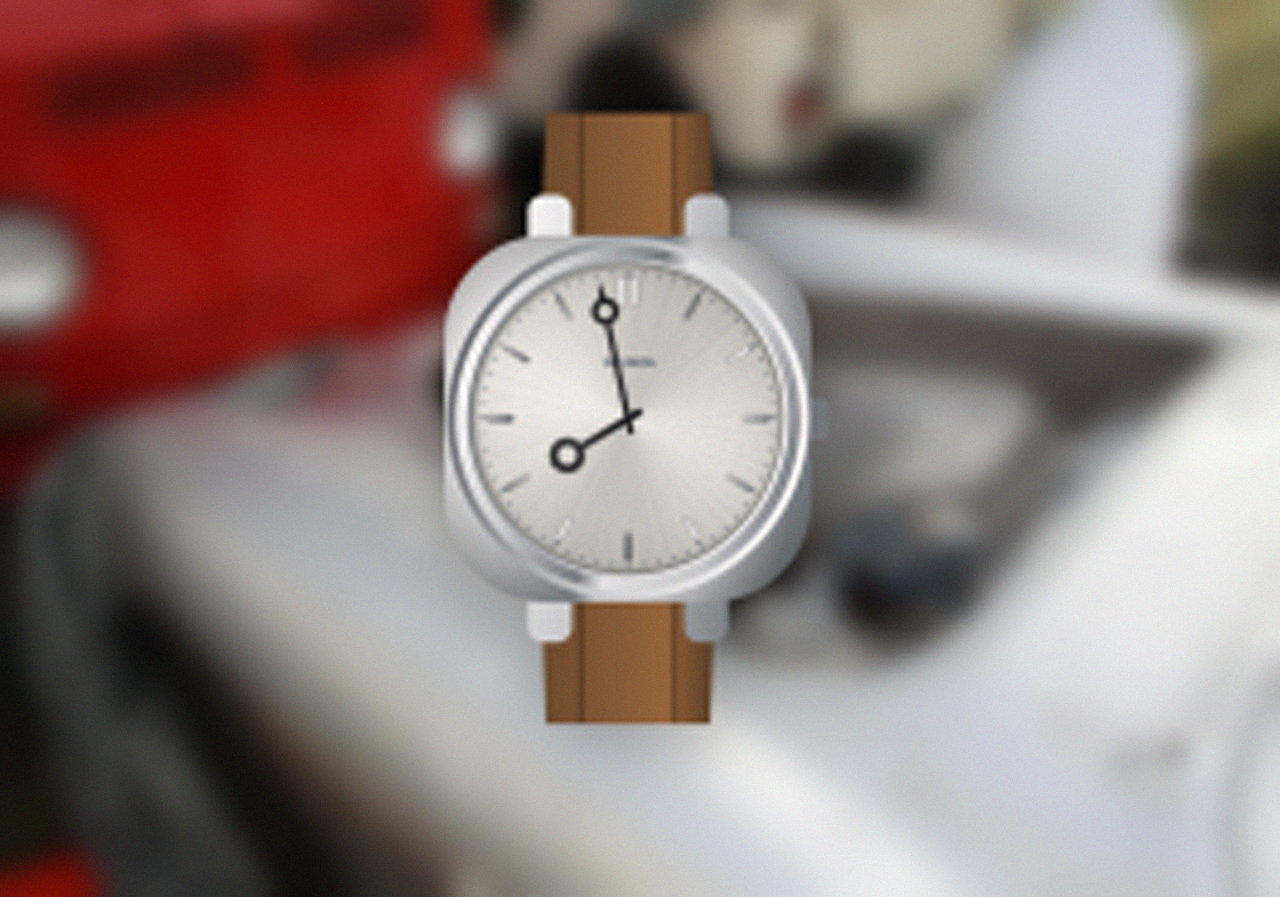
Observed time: 7h58
